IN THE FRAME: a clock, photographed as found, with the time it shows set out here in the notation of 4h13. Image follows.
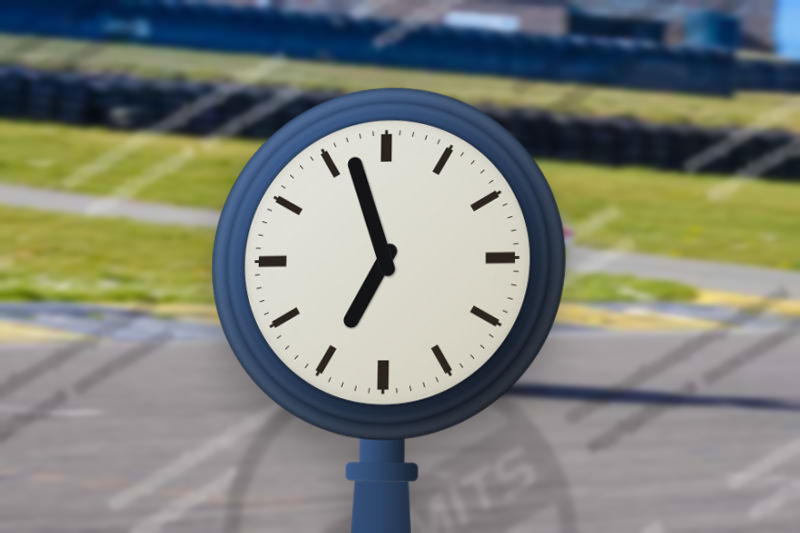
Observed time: 6h57
